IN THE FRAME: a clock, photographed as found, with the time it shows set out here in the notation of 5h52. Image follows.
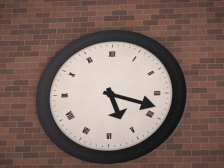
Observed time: 5h18
